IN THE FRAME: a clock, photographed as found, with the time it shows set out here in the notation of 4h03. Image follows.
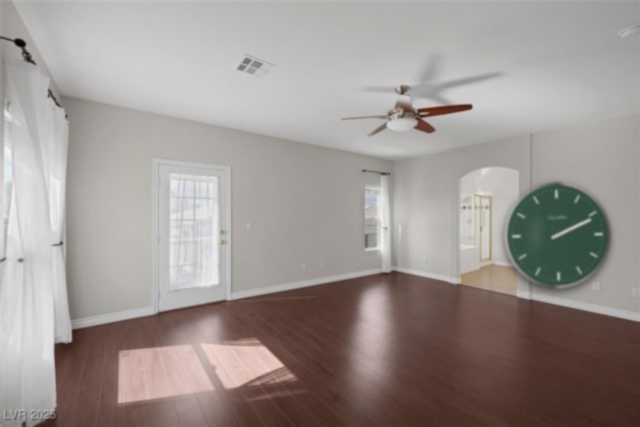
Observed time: 2h11
